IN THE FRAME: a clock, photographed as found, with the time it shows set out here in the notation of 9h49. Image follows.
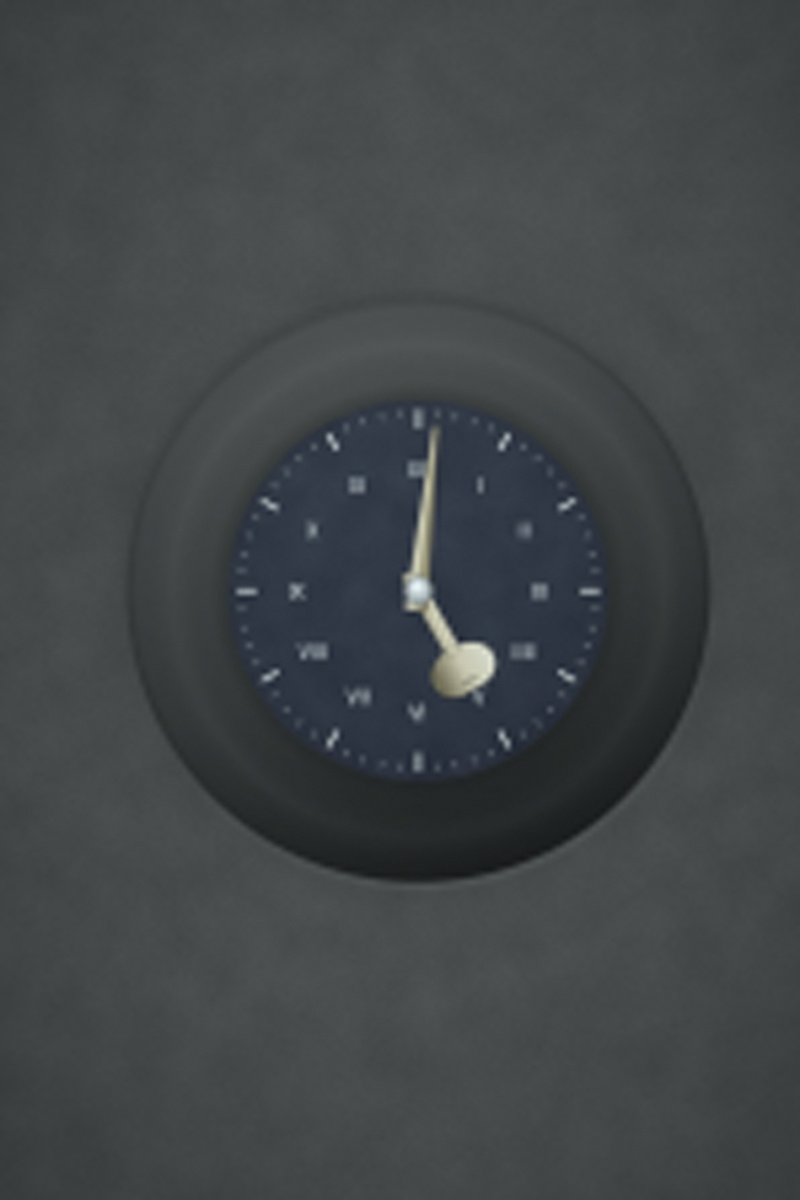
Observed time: 5h01
